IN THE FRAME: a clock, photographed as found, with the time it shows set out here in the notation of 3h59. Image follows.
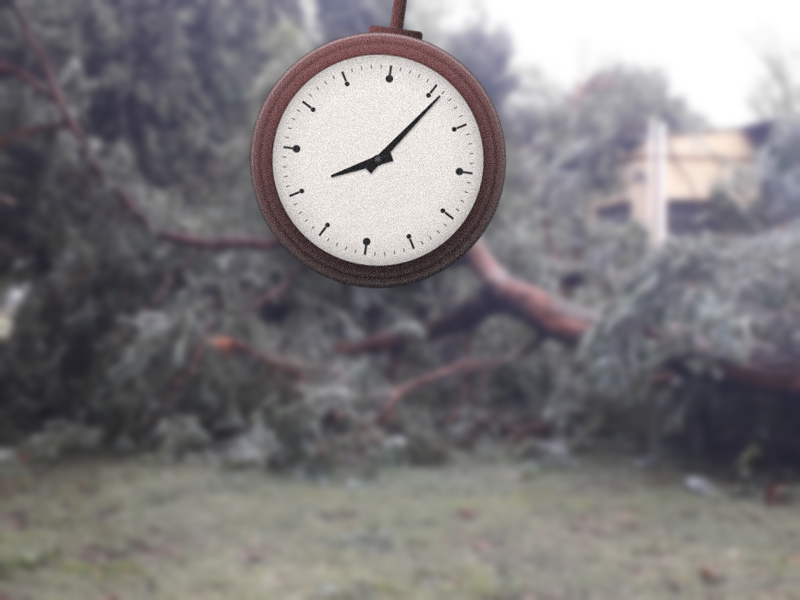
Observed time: 8h06
